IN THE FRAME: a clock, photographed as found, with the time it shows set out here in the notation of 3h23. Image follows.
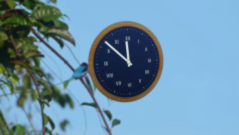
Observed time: 11h52
